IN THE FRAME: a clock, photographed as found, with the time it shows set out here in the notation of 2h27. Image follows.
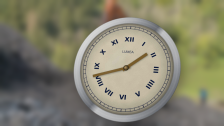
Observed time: 1h42
